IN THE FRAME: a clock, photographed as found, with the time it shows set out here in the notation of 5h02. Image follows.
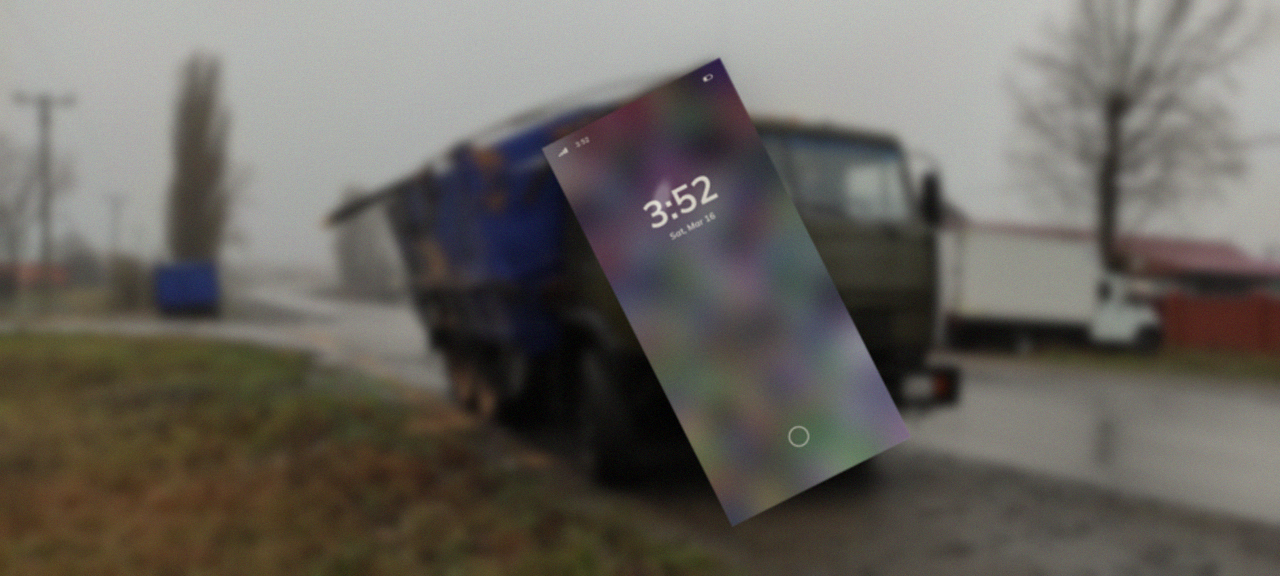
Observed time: 3h52
